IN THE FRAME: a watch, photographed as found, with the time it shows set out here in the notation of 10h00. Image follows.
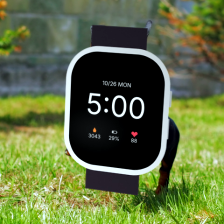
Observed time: 5h00
